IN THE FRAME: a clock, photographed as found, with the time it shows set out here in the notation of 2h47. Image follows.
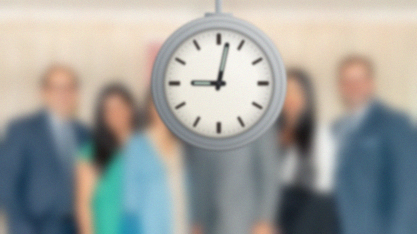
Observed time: 9h02
